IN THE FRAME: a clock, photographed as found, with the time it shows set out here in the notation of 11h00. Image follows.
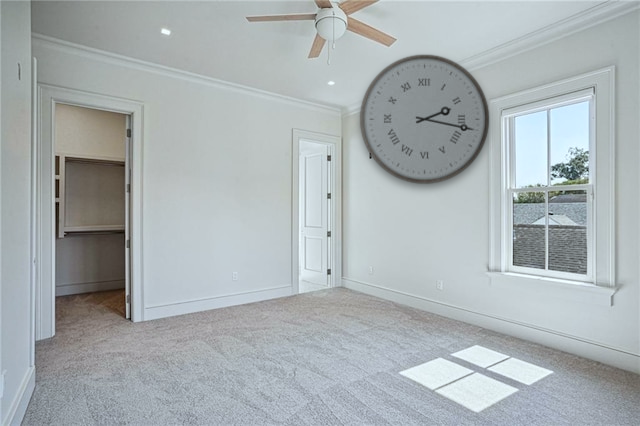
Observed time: 2h17
